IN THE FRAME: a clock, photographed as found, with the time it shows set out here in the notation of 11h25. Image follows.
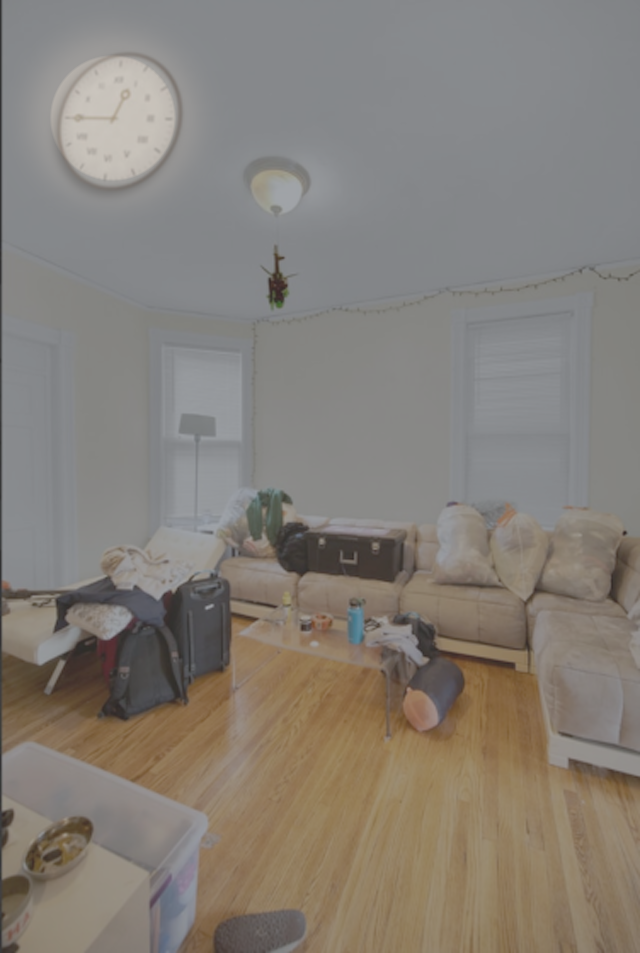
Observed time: 12h45
